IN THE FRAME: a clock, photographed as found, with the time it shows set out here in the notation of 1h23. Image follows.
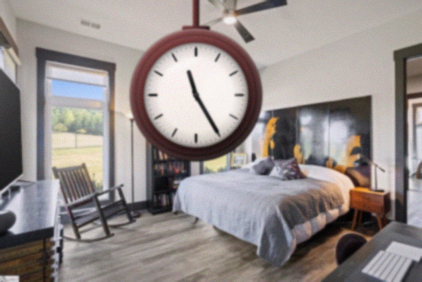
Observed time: 11h25
